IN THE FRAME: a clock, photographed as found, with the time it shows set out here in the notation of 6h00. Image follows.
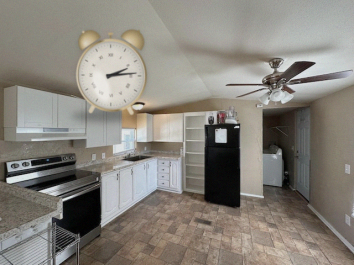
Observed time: 2h14
